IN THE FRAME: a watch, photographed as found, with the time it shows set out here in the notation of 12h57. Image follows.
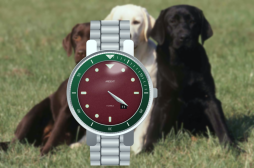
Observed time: 4h21
